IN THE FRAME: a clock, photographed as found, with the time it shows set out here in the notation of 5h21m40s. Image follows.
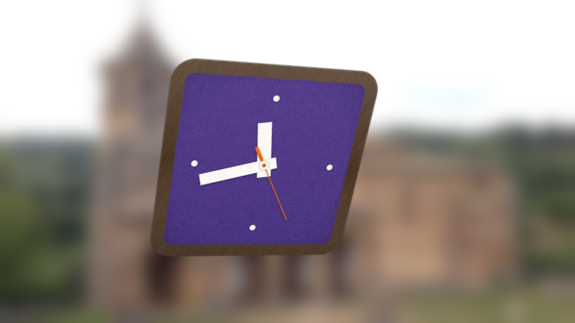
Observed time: 11h42m25s
